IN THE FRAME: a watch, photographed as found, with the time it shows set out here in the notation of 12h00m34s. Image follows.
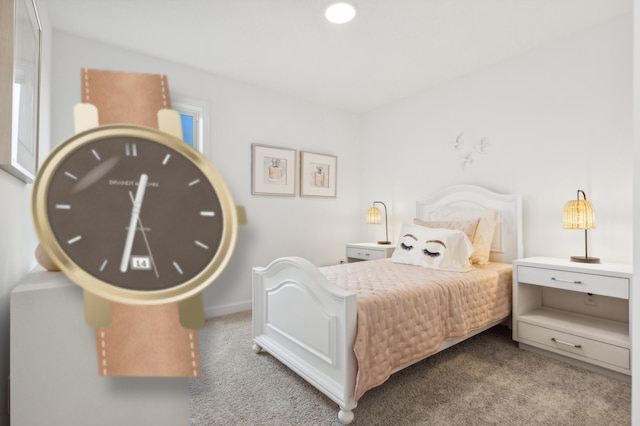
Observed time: 12h32m28s
